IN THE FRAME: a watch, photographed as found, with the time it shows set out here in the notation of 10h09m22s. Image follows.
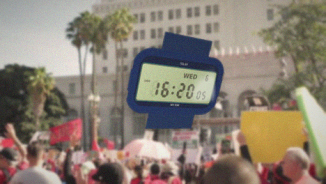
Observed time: 16h20m05s
